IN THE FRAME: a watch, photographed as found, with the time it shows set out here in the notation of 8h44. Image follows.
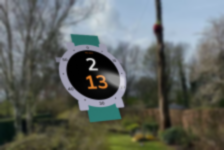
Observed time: 2h13
